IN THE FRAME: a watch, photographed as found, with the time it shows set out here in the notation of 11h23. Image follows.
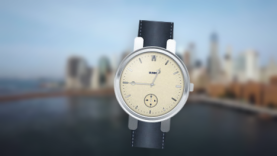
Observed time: 12h45
